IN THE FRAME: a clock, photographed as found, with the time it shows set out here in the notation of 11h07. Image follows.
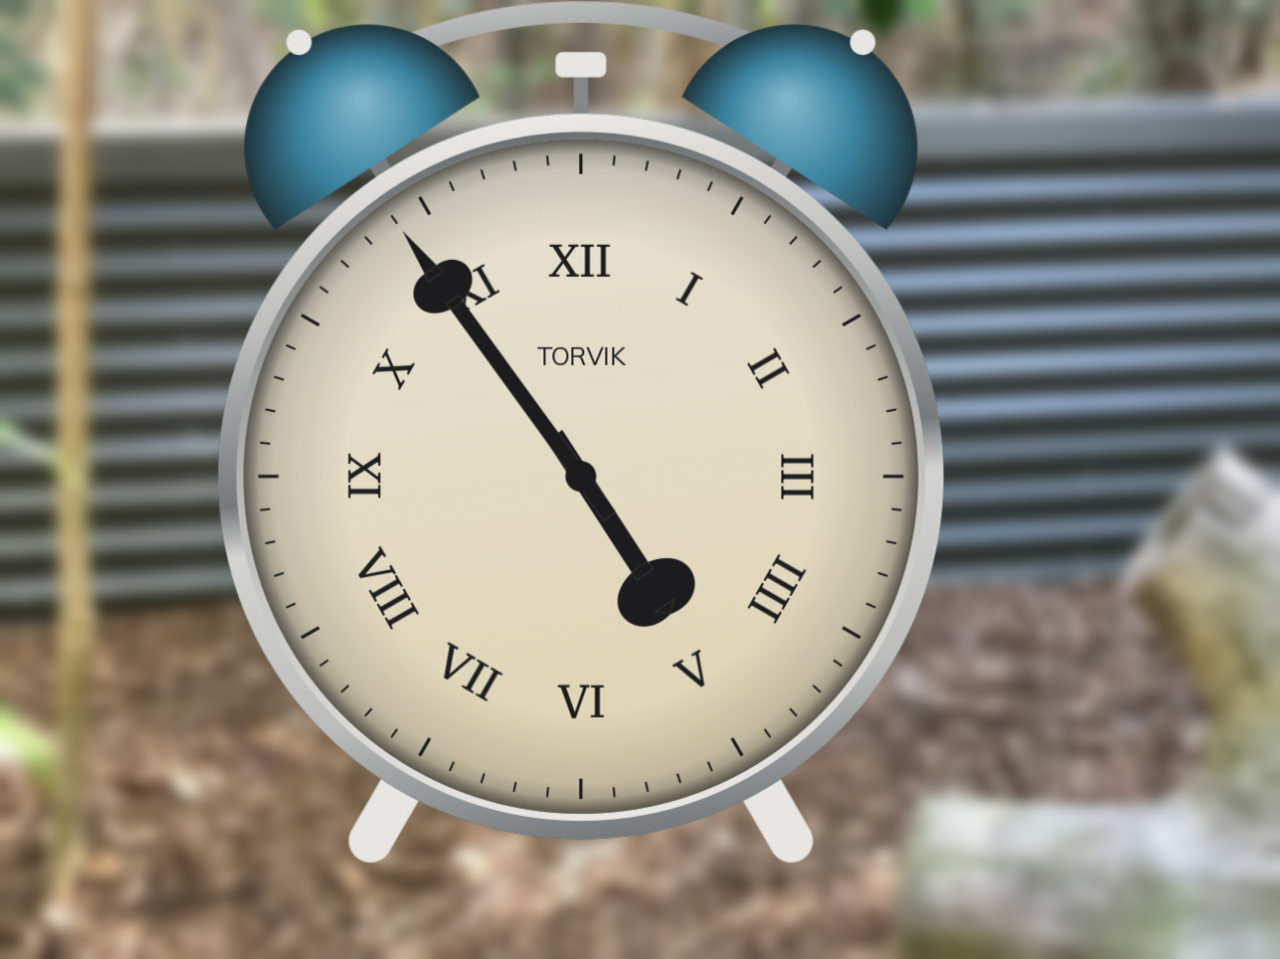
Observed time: 4h54
